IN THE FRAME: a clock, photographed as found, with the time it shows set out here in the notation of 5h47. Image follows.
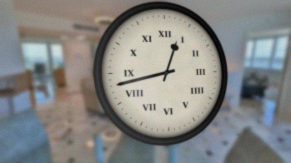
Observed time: 12h43
